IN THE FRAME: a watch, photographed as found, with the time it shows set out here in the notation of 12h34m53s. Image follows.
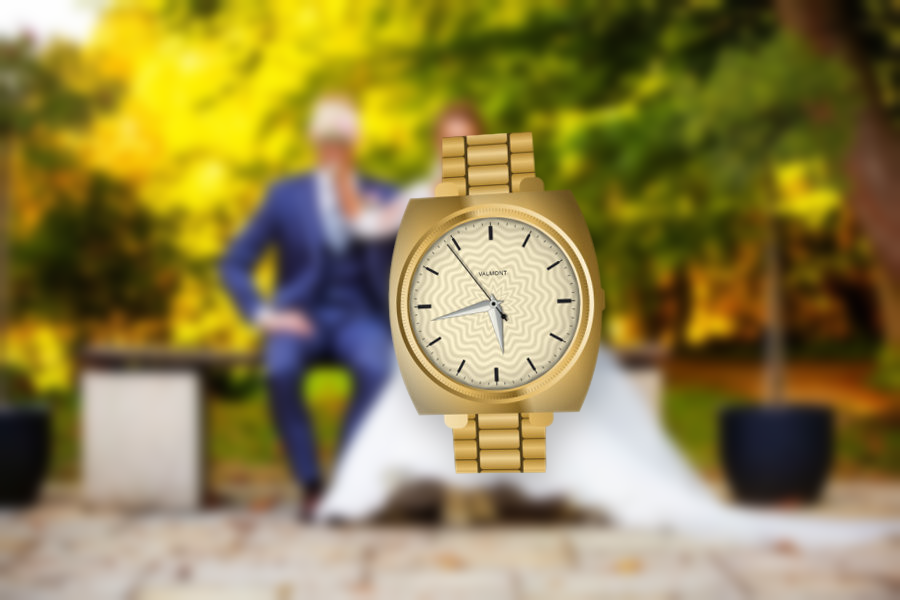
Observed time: 5h42m54s
